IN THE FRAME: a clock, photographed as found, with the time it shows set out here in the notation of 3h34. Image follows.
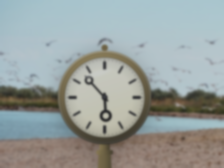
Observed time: 5h53
